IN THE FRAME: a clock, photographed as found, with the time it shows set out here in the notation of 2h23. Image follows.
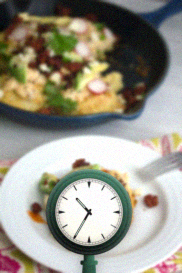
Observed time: 10h35
